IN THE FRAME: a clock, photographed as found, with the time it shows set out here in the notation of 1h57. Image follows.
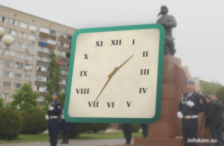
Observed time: 1h35
